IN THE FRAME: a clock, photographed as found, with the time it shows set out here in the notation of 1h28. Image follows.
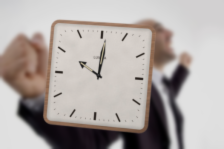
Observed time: 10h01
